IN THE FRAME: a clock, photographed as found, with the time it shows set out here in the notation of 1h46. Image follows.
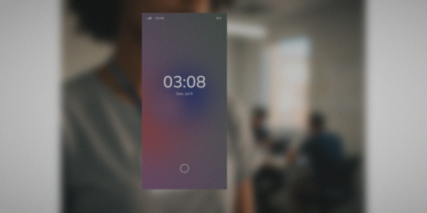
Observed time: 3h08
